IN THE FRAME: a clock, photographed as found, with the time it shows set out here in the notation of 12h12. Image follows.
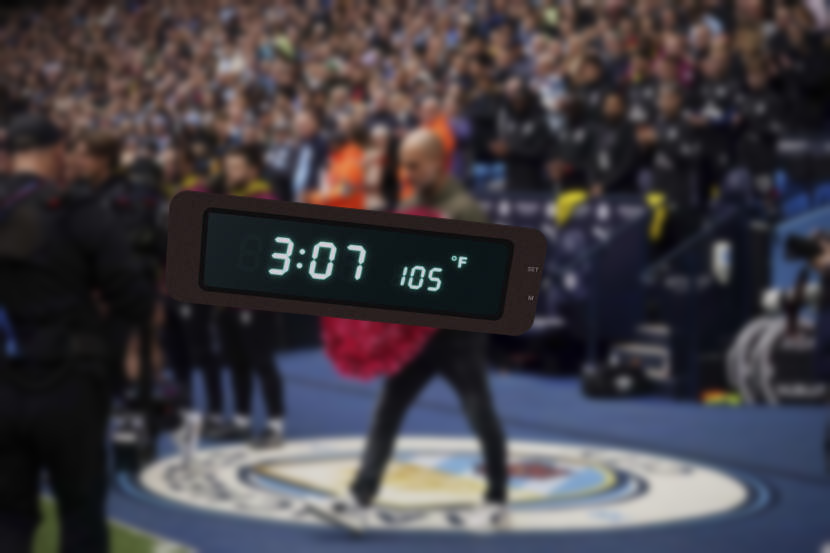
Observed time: 3h07
